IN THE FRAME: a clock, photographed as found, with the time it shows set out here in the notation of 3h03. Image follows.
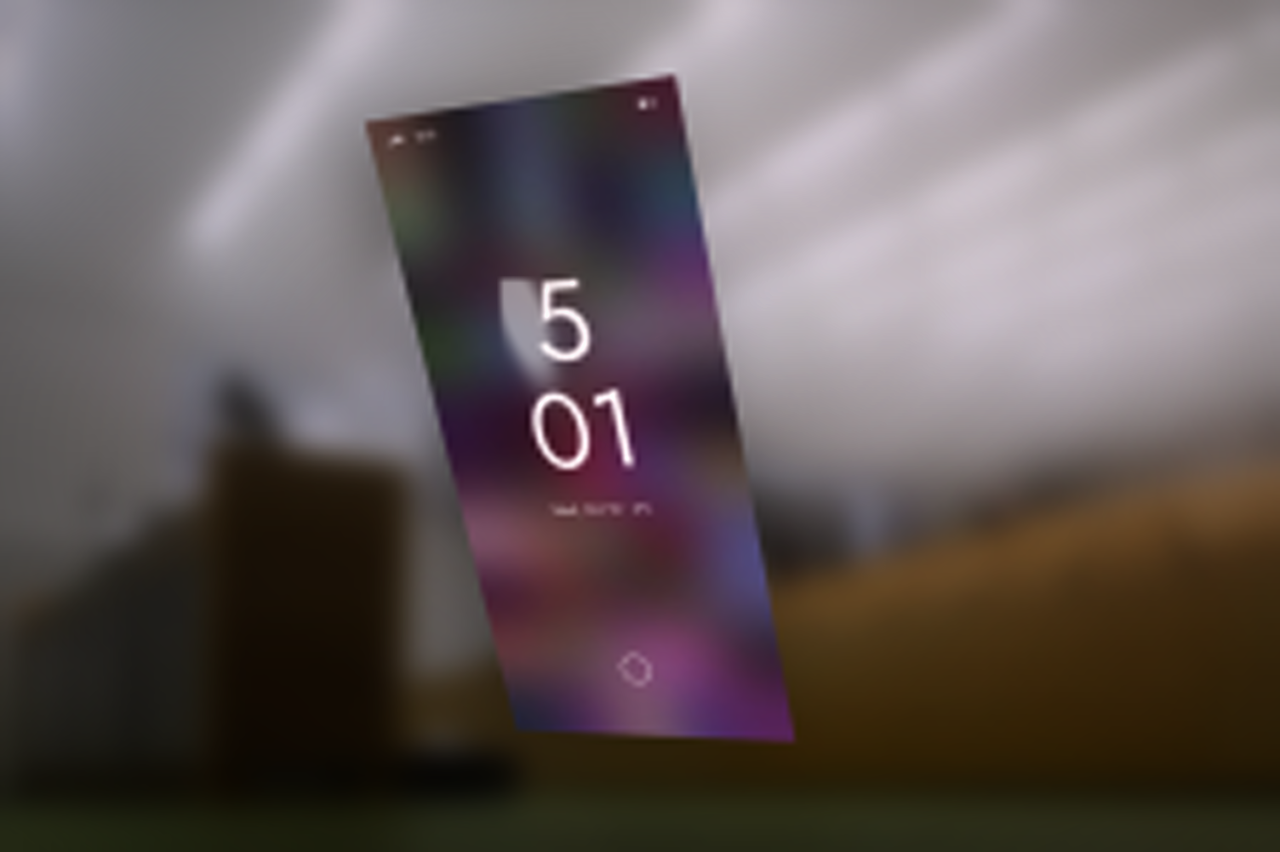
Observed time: 5h01
